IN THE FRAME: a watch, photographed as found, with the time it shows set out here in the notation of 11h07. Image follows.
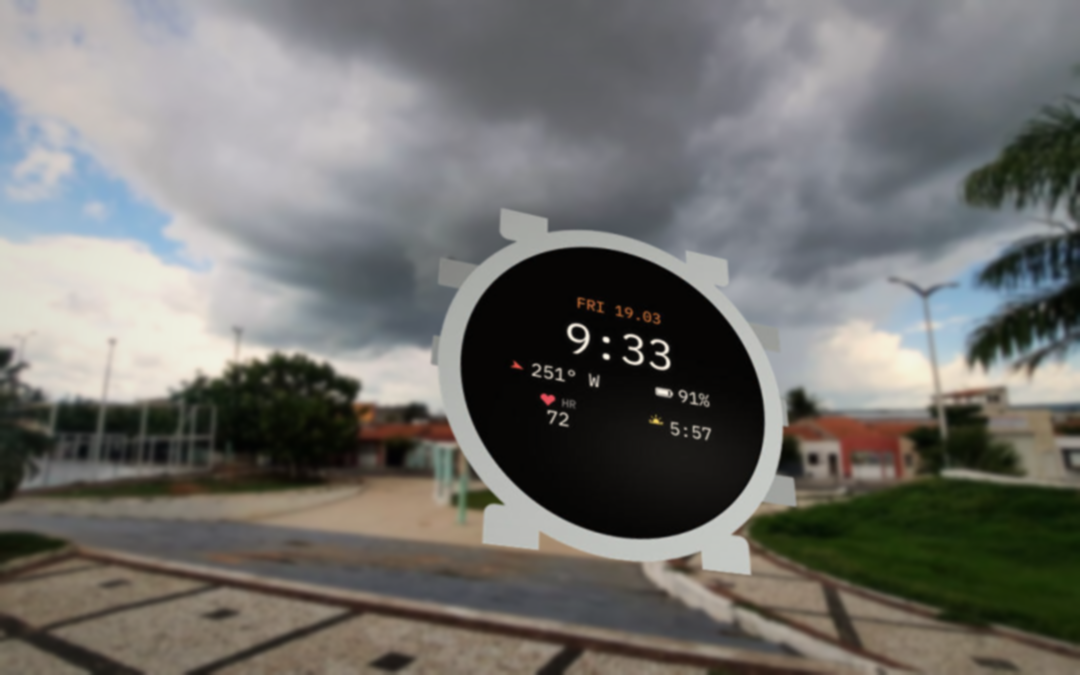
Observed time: 9h33
